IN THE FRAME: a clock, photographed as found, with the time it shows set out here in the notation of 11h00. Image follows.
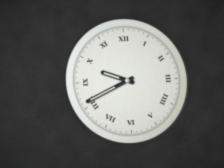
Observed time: 9h41
